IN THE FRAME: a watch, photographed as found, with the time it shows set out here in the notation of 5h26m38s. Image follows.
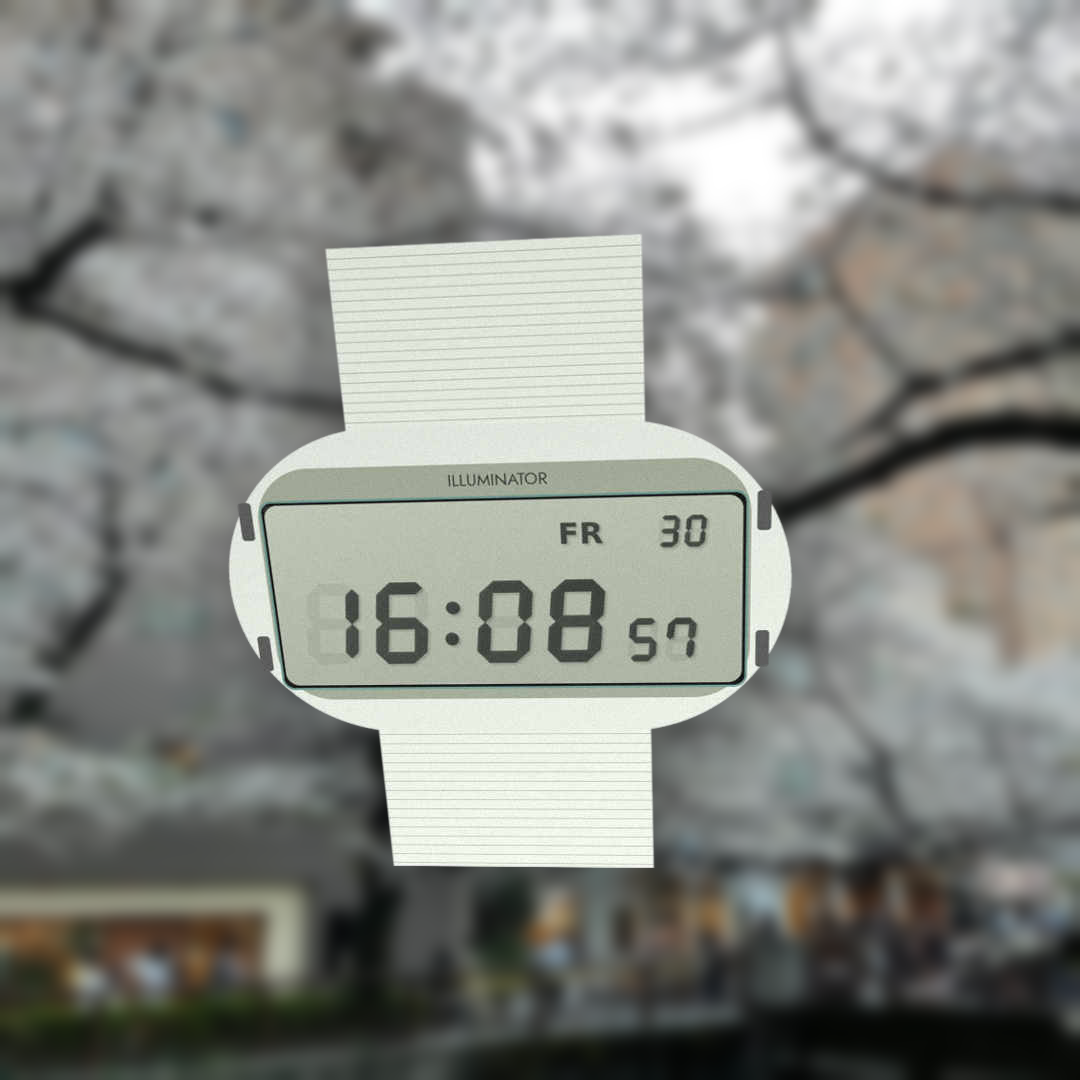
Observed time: 16h08m57s
